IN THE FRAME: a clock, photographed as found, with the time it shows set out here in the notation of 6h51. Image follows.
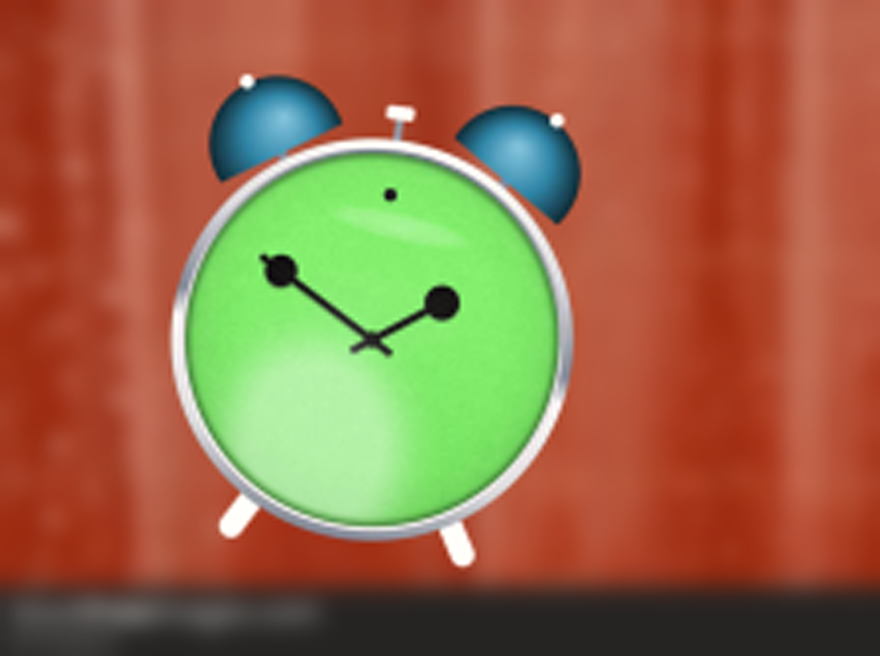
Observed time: 1h50
